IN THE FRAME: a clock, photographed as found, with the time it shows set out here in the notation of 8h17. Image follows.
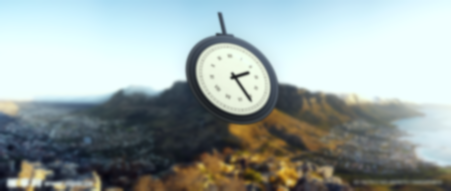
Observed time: 2h26
